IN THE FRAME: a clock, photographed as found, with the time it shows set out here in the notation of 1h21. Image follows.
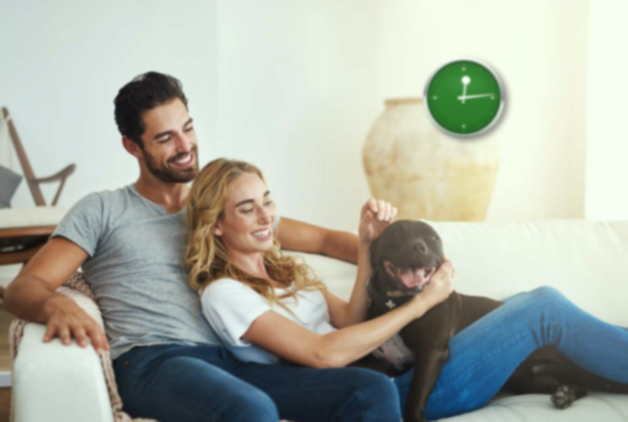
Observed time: 12h14
